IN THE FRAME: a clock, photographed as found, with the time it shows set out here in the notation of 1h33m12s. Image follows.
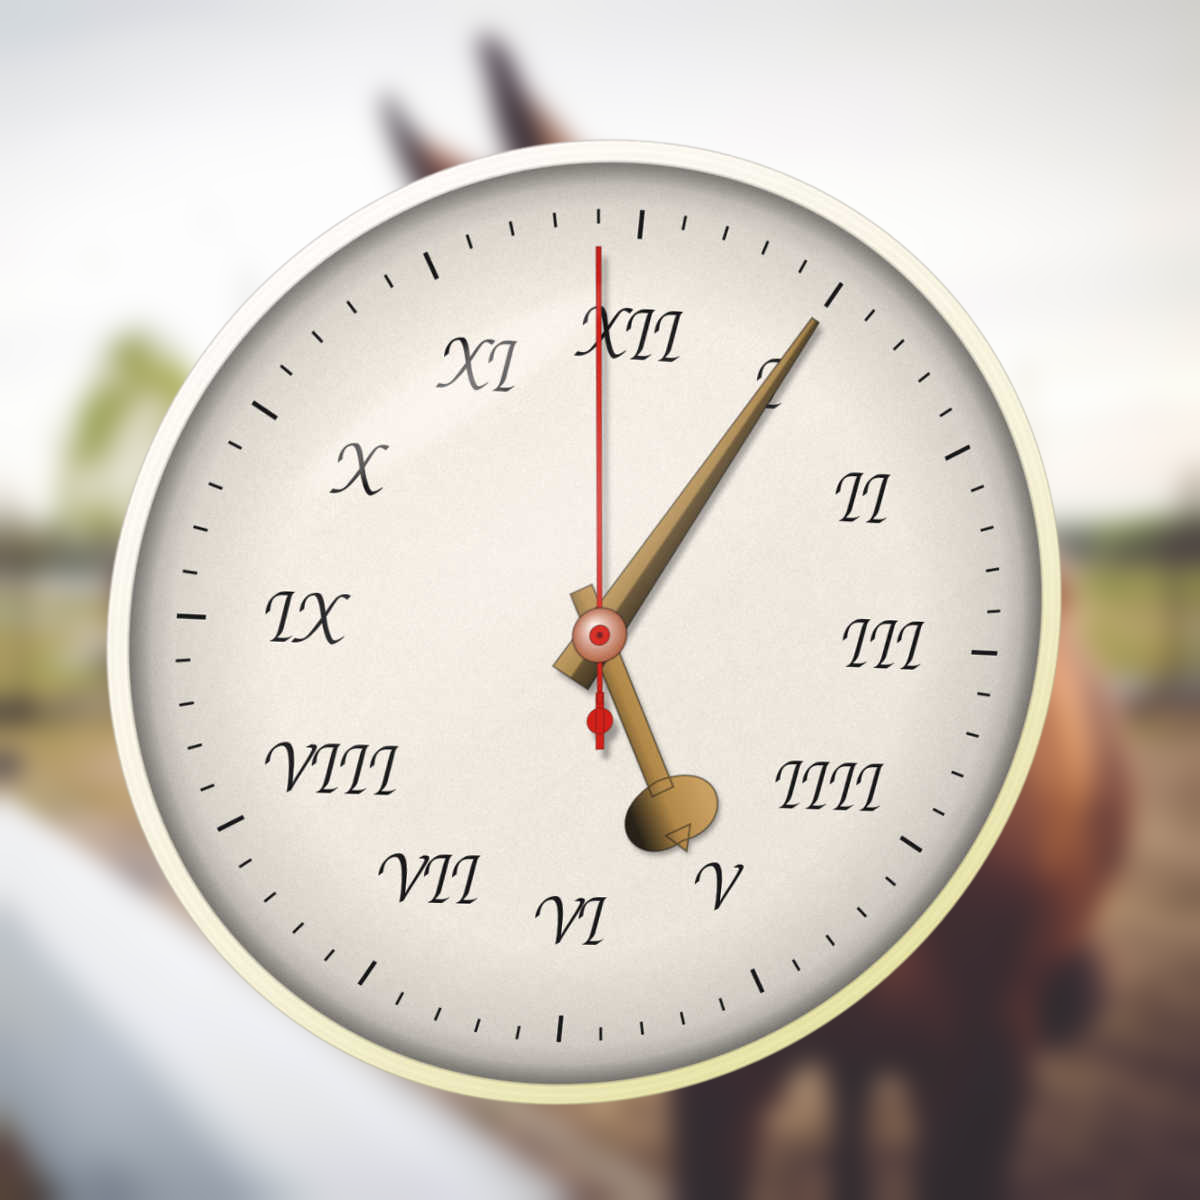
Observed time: 5h04m59s
